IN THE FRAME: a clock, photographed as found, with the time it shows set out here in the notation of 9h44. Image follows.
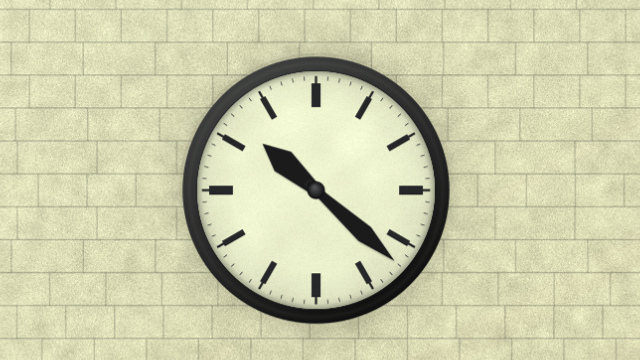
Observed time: 10h22
